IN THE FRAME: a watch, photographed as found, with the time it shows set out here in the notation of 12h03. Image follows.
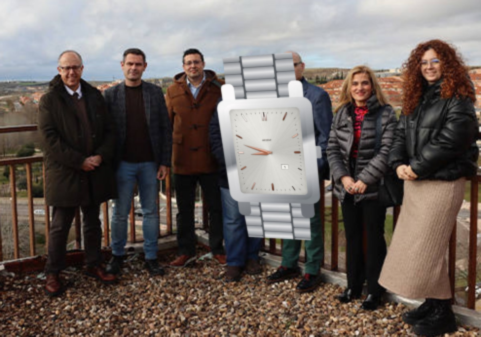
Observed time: 8h48
